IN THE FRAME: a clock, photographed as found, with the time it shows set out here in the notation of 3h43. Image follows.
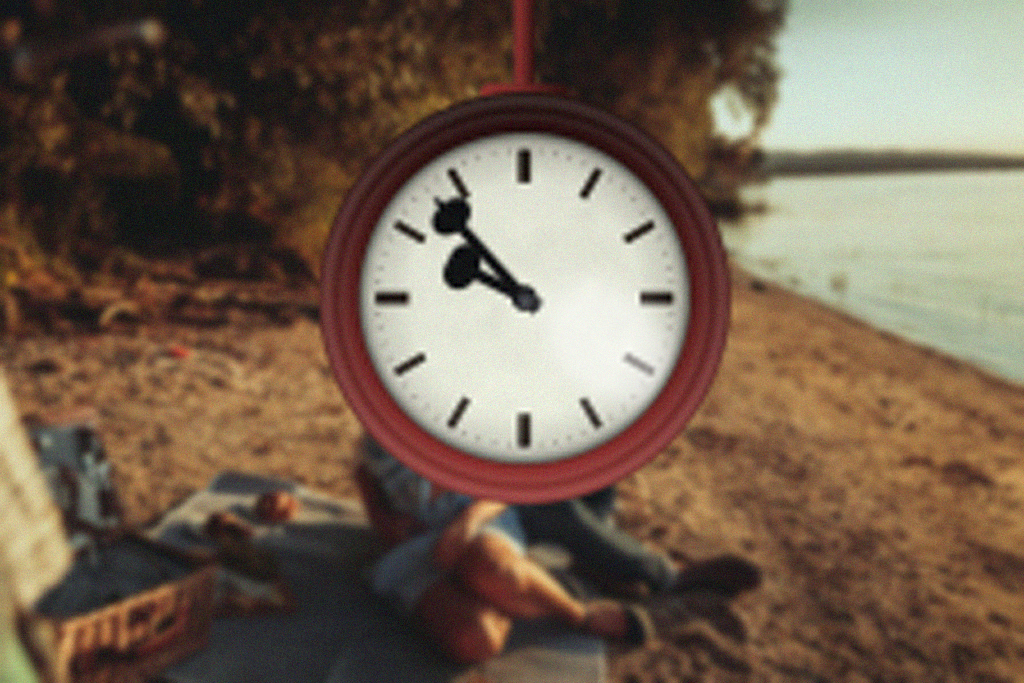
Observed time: 9h53
